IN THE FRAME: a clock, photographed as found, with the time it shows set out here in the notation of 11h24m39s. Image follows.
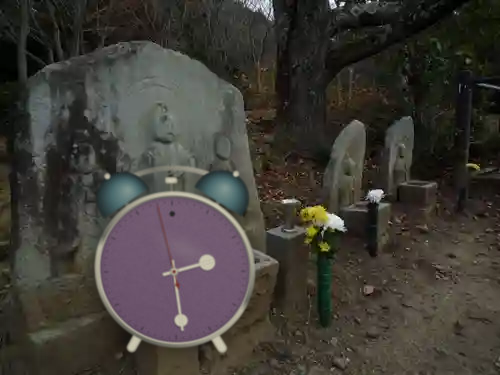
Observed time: 2h28m58s
